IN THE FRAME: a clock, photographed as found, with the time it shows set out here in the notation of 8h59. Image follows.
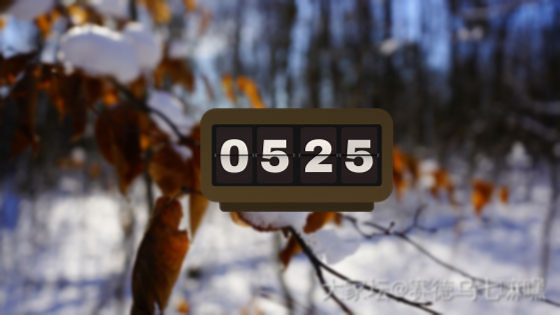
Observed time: 5h25
